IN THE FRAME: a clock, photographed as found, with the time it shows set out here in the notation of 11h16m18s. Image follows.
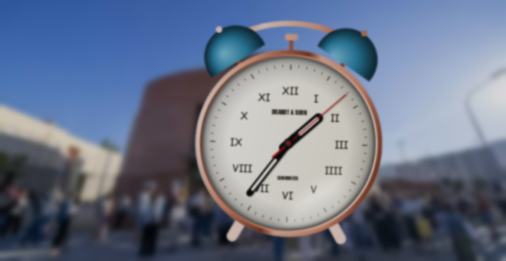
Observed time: 1h36m08s
